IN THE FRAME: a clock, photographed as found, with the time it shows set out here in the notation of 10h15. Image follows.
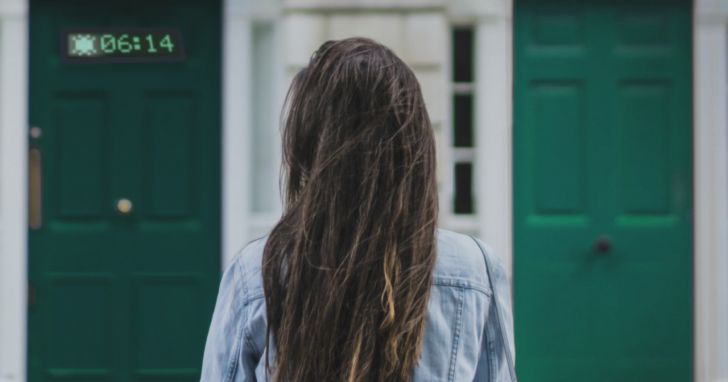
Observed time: 6h14
